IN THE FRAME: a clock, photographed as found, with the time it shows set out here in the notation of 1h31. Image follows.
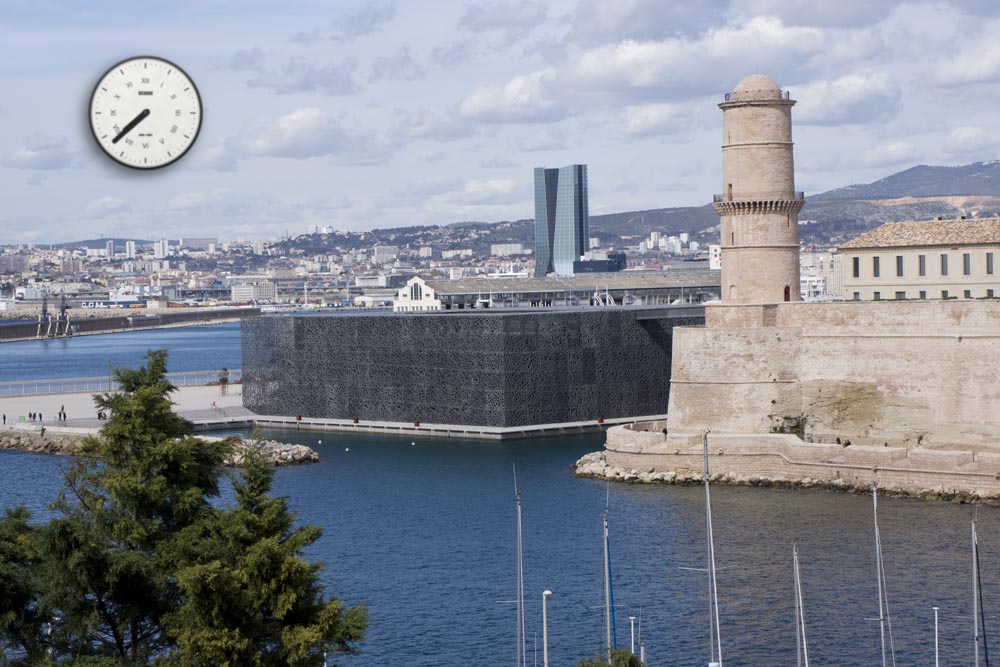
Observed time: 7h38
